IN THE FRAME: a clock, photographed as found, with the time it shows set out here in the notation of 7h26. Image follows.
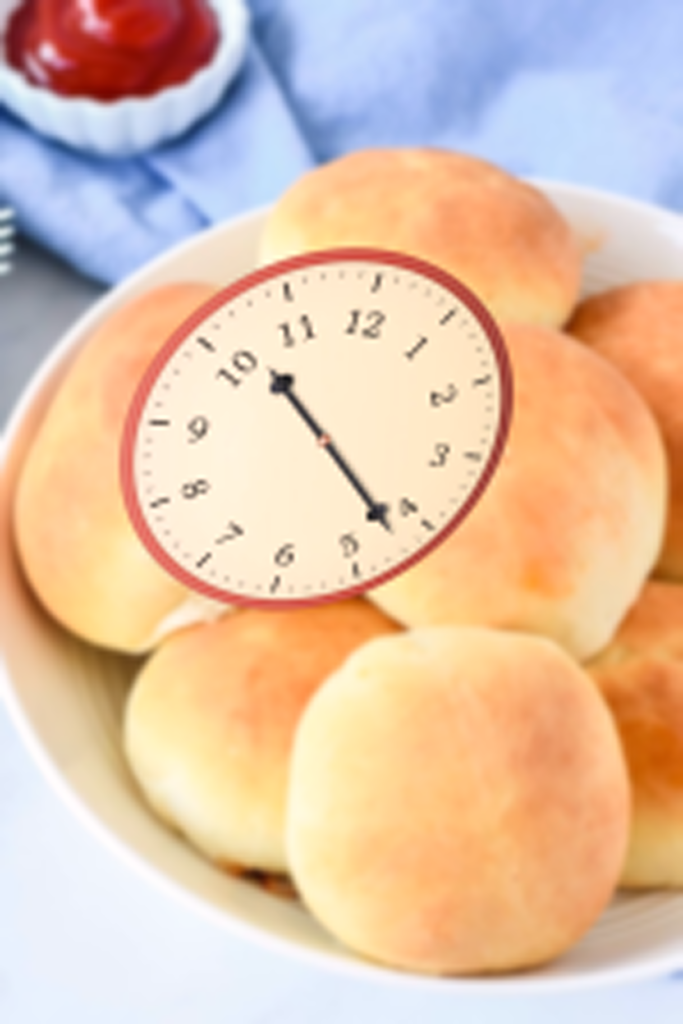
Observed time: 10h22
